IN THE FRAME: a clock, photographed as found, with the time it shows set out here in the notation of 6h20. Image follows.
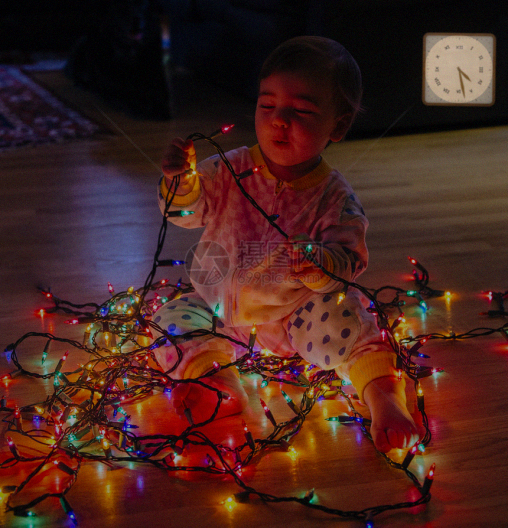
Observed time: 4h28
